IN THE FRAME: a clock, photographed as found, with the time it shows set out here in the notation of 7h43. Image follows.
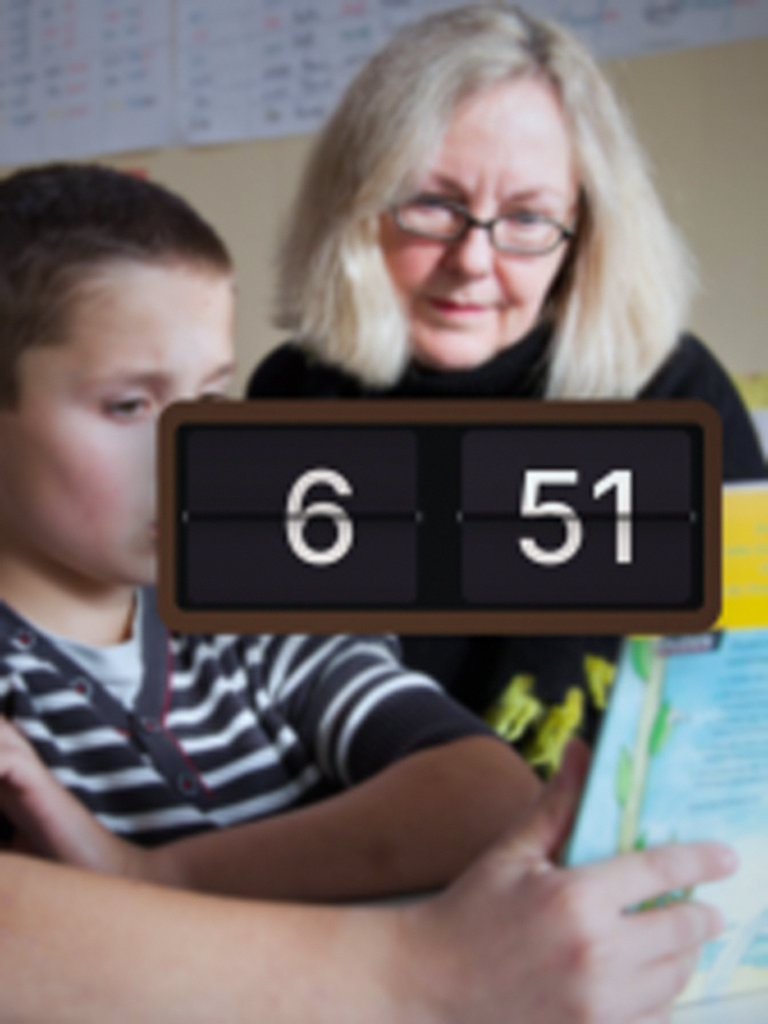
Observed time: 6h51
